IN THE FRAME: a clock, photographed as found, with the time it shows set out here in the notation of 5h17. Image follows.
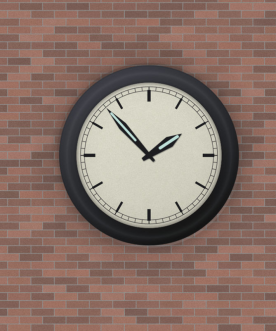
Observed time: 1h53
